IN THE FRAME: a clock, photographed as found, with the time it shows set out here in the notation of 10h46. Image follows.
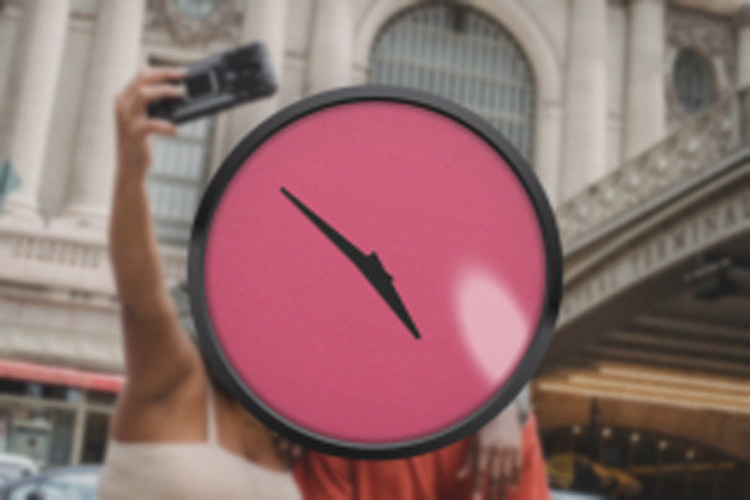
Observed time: 4h52
